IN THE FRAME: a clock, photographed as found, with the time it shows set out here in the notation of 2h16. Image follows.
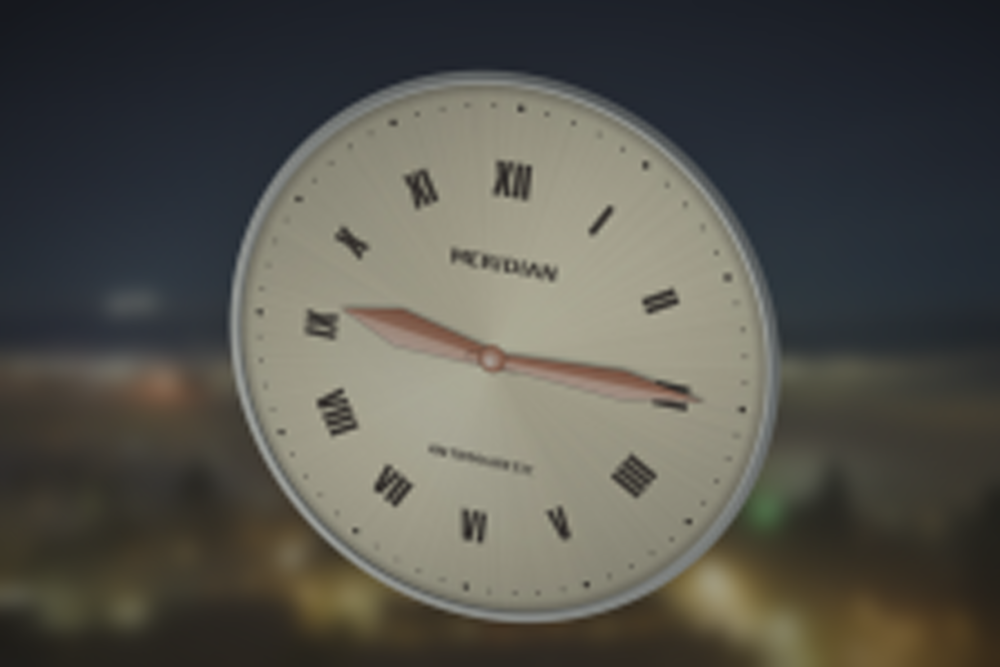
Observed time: 9h15
